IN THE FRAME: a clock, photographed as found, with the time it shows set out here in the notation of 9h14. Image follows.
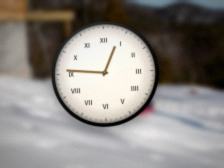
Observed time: 12h46
